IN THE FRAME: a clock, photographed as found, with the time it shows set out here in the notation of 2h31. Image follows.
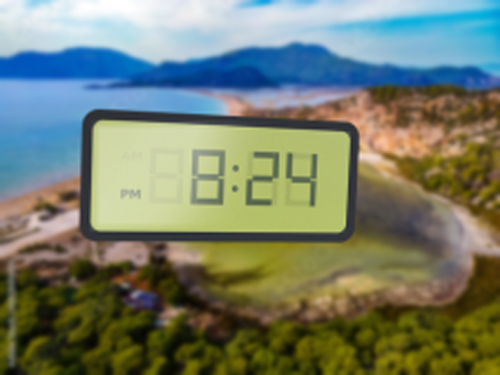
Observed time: 8h24
